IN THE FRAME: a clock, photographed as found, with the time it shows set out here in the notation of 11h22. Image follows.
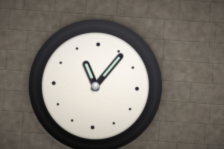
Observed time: 11h06
